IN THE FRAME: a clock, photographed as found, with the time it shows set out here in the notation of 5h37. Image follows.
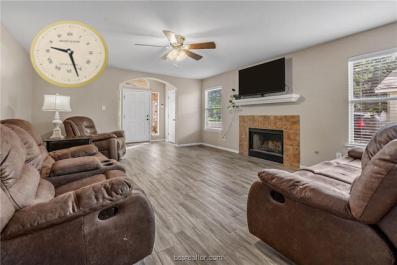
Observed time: 9h27
